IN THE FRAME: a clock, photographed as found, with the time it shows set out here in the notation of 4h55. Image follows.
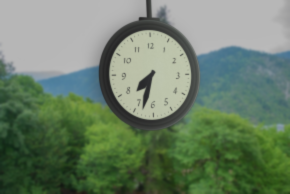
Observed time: 7h33
